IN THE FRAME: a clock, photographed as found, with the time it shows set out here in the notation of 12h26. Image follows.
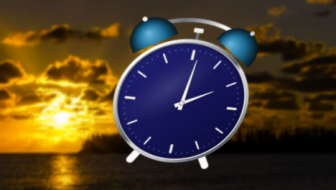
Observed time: 2h01
